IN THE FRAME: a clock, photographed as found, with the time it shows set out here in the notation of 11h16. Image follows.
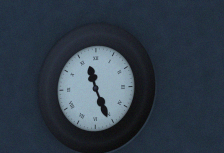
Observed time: 11h26
